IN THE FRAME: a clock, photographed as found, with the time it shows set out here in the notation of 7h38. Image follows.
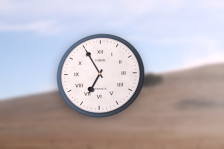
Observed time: 6h55
